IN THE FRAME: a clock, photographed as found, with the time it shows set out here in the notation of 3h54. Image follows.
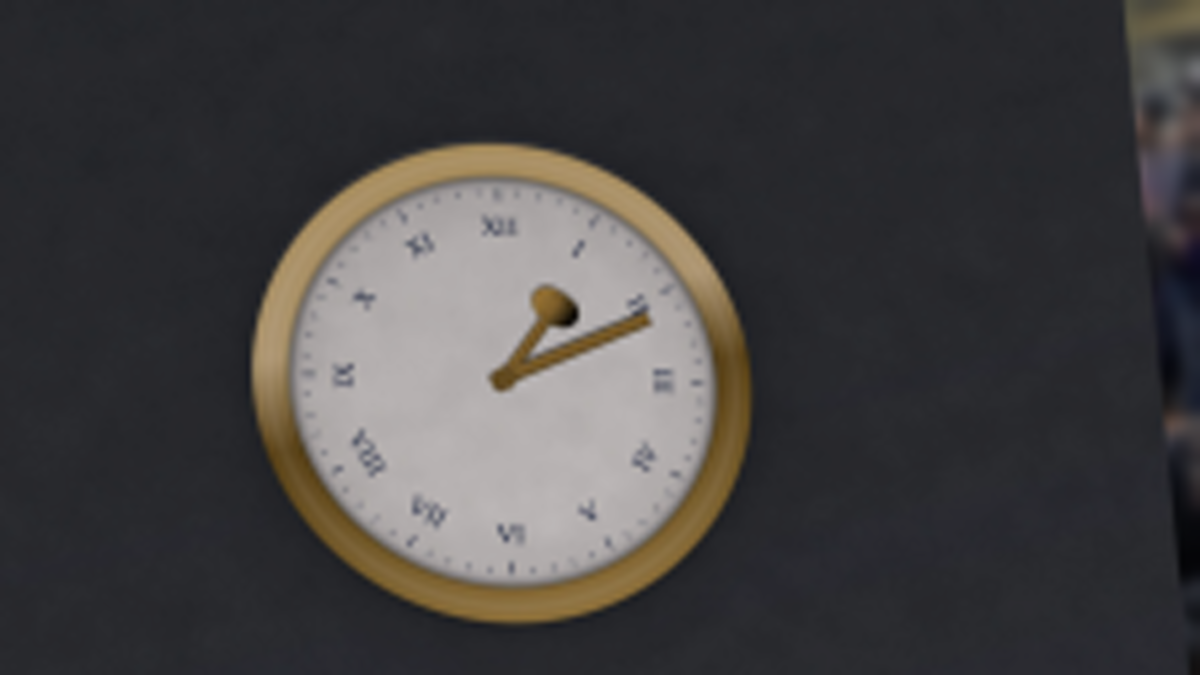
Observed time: 1h11
